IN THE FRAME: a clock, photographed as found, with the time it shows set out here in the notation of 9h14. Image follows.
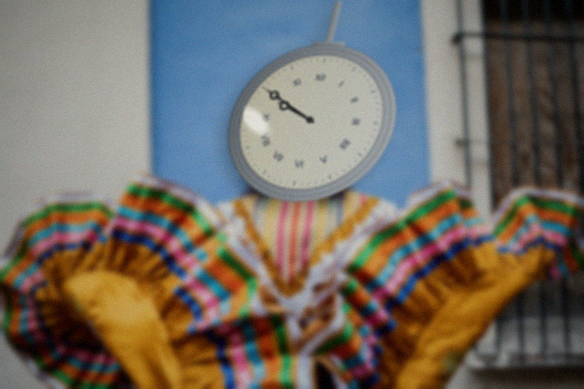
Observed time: 9h50
